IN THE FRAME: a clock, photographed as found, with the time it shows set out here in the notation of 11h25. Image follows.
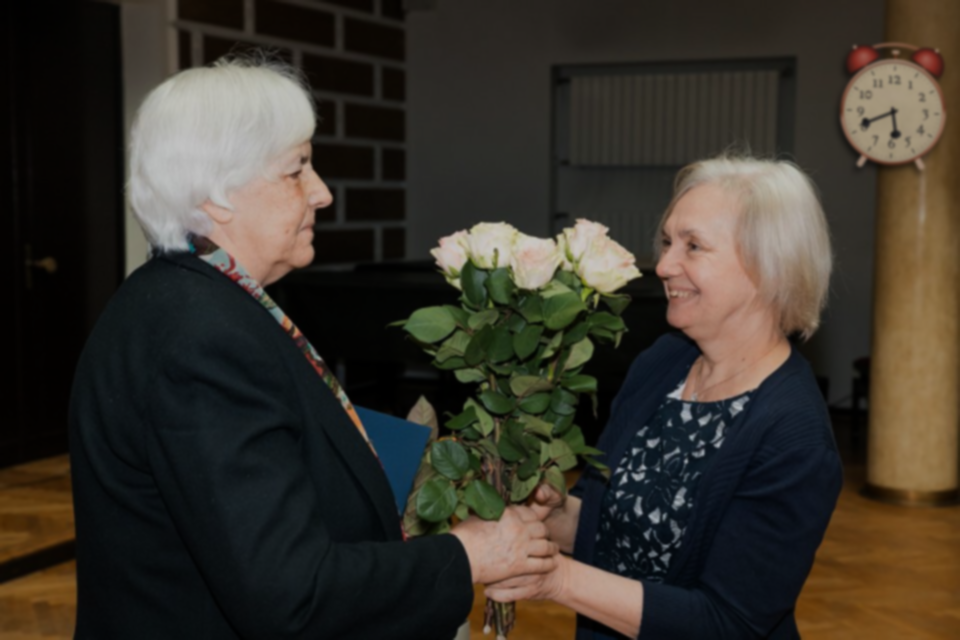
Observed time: 5h41
